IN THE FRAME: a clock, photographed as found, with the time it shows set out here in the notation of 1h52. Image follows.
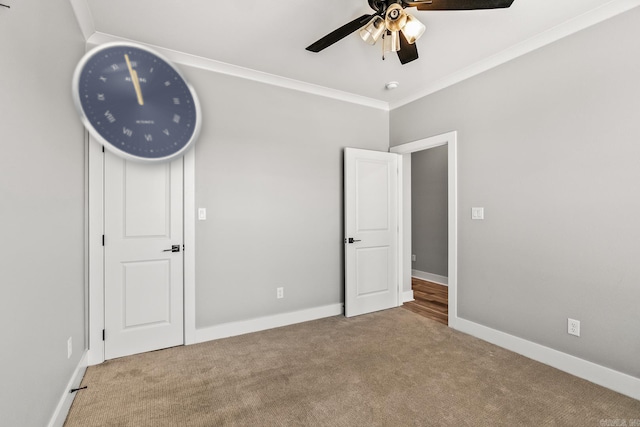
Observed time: 11h59
